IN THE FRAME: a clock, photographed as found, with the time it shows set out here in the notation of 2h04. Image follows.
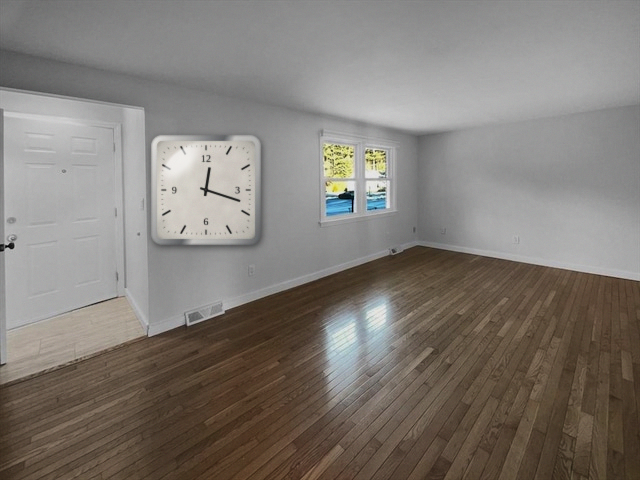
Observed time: 12h18
